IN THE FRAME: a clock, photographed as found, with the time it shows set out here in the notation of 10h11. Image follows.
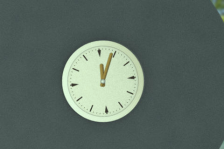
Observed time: 12h04
